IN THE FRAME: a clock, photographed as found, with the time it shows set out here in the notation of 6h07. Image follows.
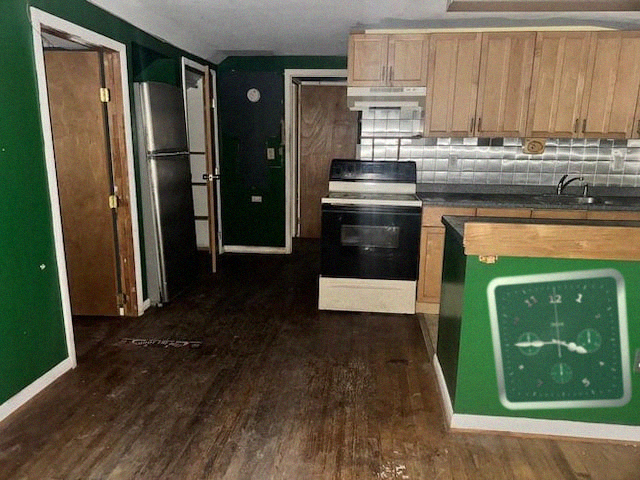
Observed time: 3h45
